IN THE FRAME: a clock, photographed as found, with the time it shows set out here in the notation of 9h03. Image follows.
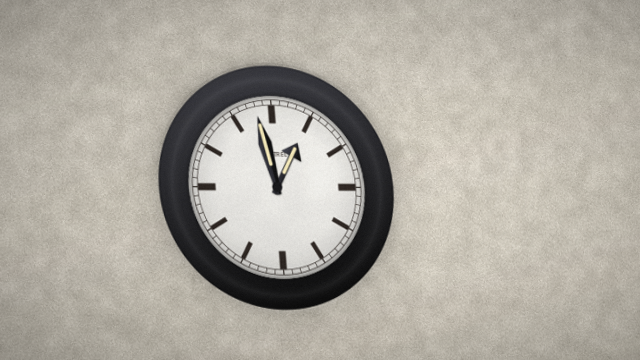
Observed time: 12h58
